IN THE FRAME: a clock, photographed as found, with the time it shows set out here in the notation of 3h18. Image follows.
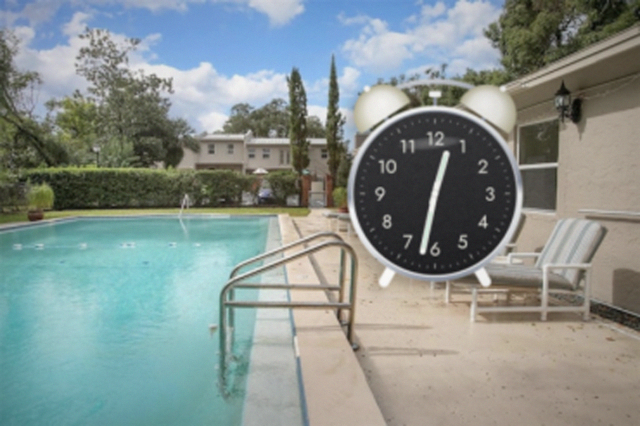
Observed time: 12h32
